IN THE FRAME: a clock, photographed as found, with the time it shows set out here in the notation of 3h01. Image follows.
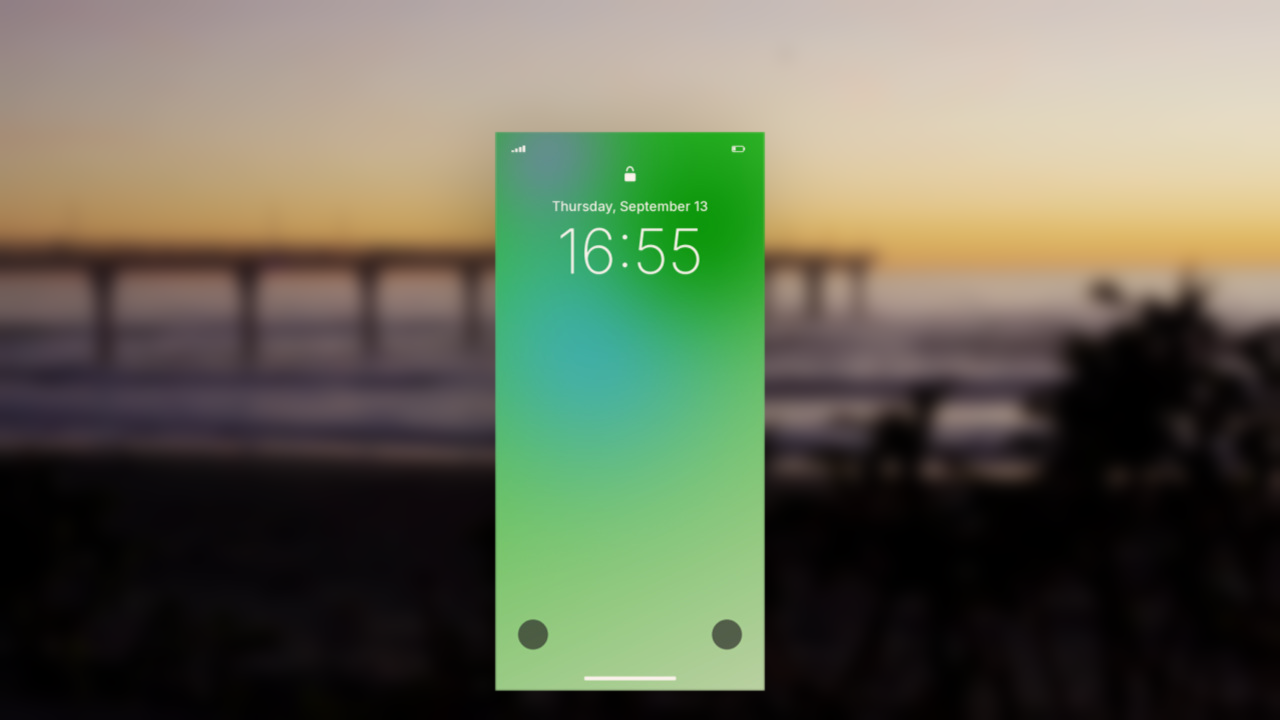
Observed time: 16h55
